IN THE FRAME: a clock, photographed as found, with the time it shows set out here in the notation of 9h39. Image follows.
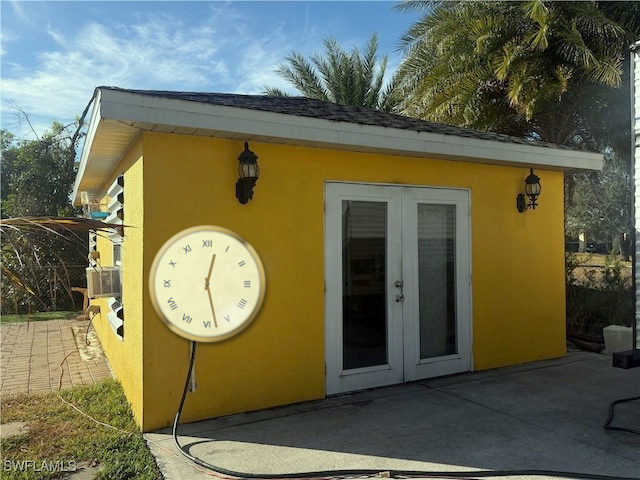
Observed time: 12h28
